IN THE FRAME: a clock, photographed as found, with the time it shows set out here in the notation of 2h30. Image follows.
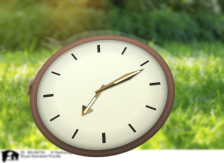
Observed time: 7h11
